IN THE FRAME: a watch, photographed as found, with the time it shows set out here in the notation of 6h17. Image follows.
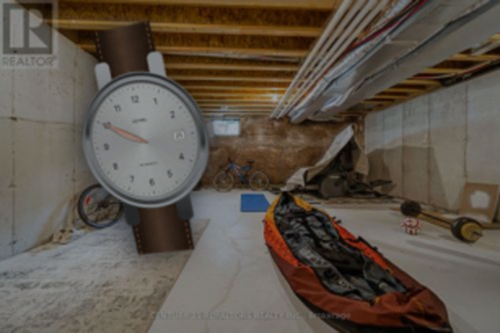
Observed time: 9h50
